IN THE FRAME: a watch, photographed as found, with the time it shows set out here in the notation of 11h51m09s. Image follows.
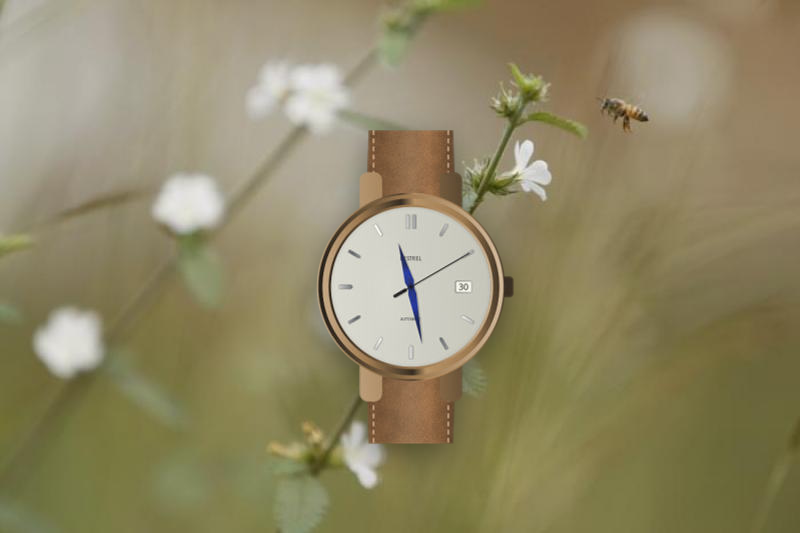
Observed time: 11h28m10s
